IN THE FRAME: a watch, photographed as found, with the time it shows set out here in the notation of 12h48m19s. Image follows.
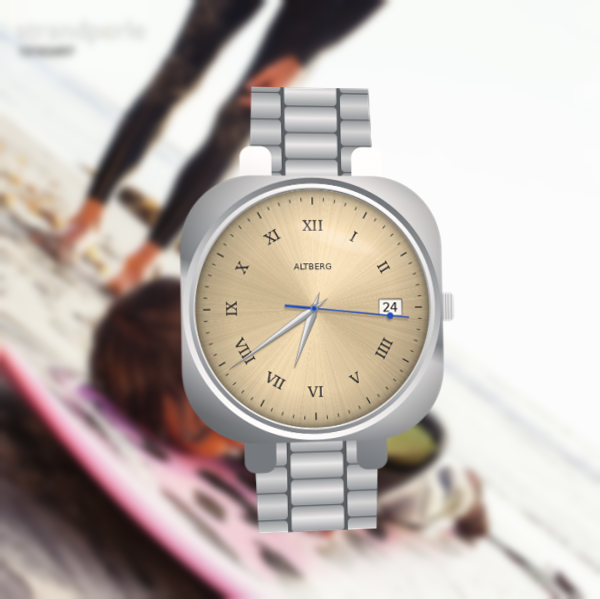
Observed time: 6h39m16s
